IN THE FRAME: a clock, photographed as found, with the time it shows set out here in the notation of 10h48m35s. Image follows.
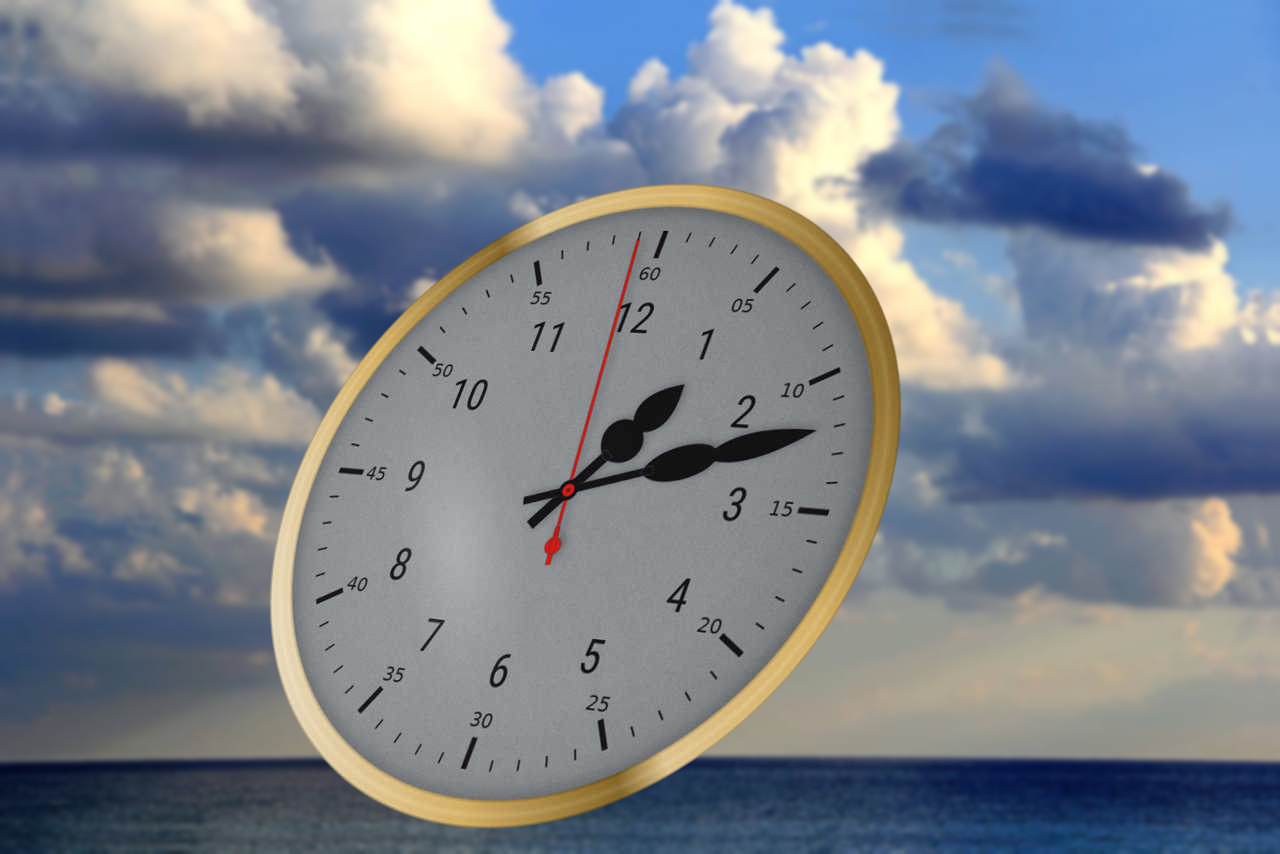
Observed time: 1h11m59s
